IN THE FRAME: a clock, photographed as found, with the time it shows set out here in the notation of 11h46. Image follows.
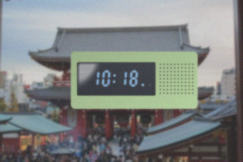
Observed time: 10h18
